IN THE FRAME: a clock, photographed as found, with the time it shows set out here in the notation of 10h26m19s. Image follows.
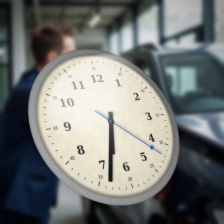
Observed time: 6h33m22s
